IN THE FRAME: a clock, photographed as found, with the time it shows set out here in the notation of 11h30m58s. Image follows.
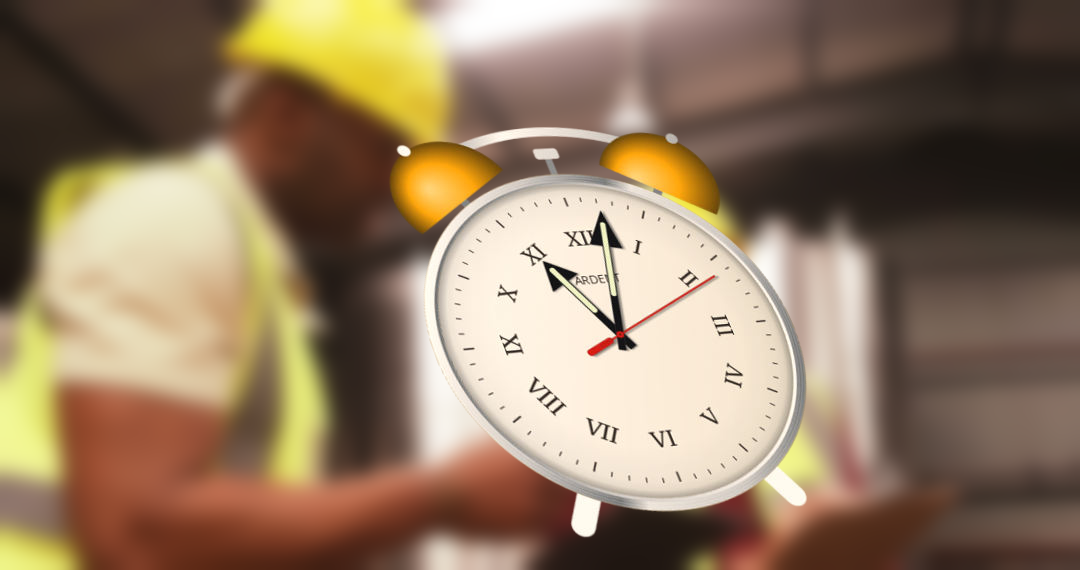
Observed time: 11h02m11s
